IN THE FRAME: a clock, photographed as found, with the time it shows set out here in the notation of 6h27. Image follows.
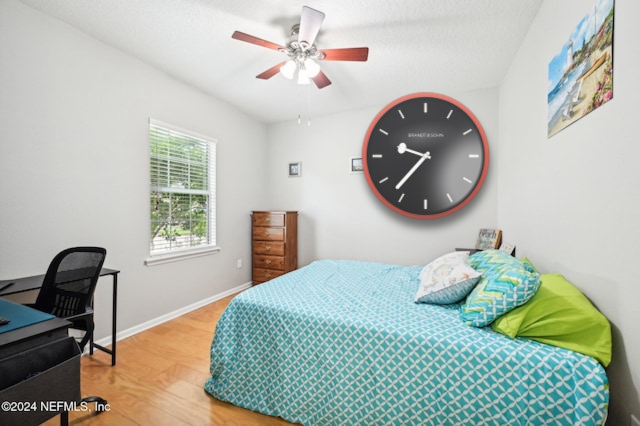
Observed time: 9h37
